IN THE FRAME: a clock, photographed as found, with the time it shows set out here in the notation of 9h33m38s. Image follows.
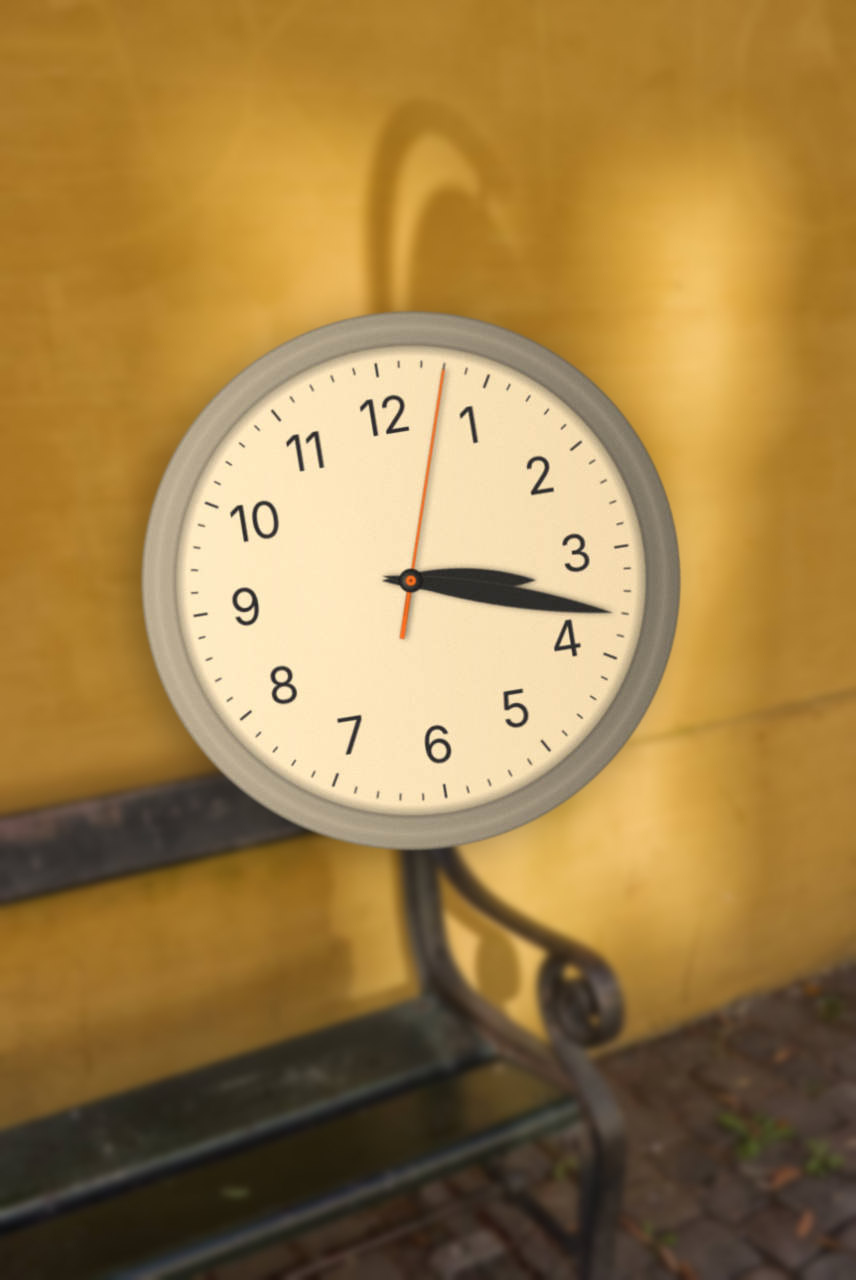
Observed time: 3h18m03s
